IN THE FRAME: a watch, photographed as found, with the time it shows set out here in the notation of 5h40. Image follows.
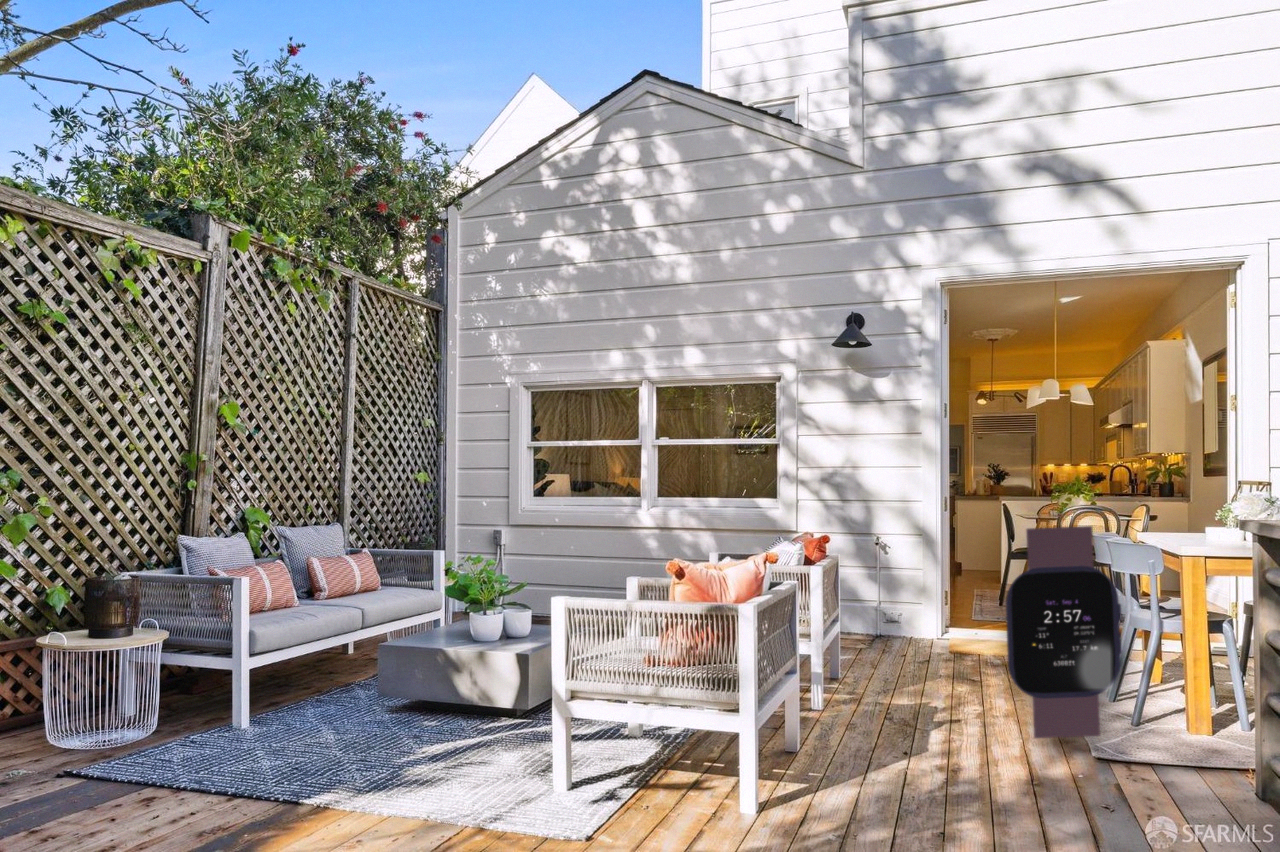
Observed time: 2h57
